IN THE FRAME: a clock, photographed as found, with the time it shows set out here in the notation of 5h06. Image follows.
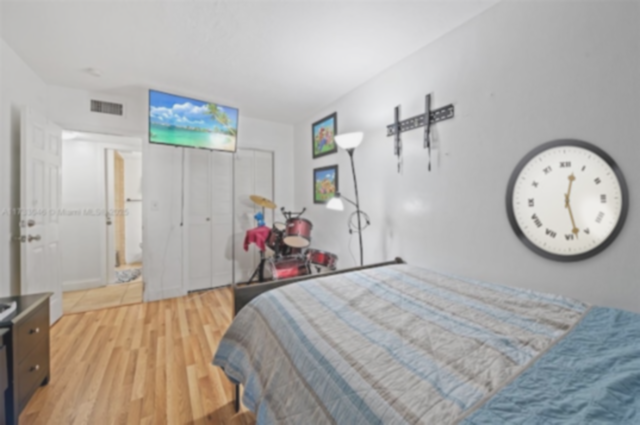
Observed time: 12h28
